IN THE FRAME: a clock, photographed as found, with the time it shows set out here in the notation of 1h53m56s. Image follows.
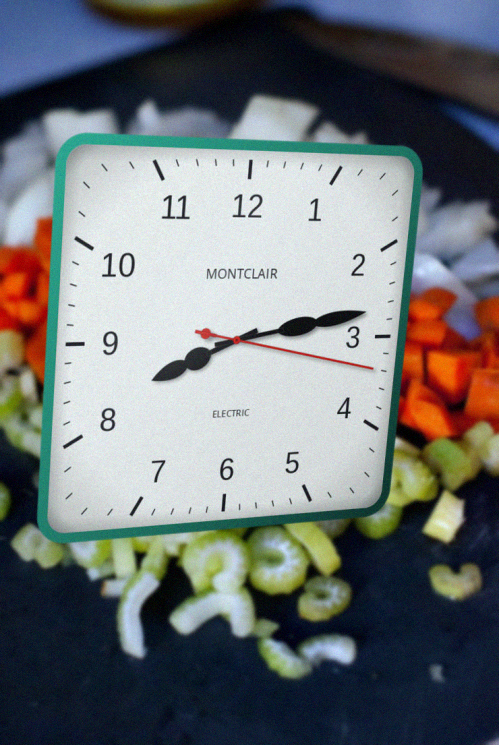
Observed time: 8h13m17s
